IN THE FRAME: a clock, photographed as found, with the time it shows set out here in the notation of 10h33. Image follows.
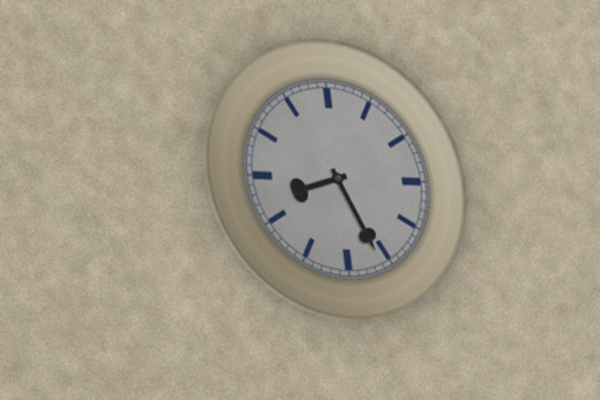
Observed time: 8h26
